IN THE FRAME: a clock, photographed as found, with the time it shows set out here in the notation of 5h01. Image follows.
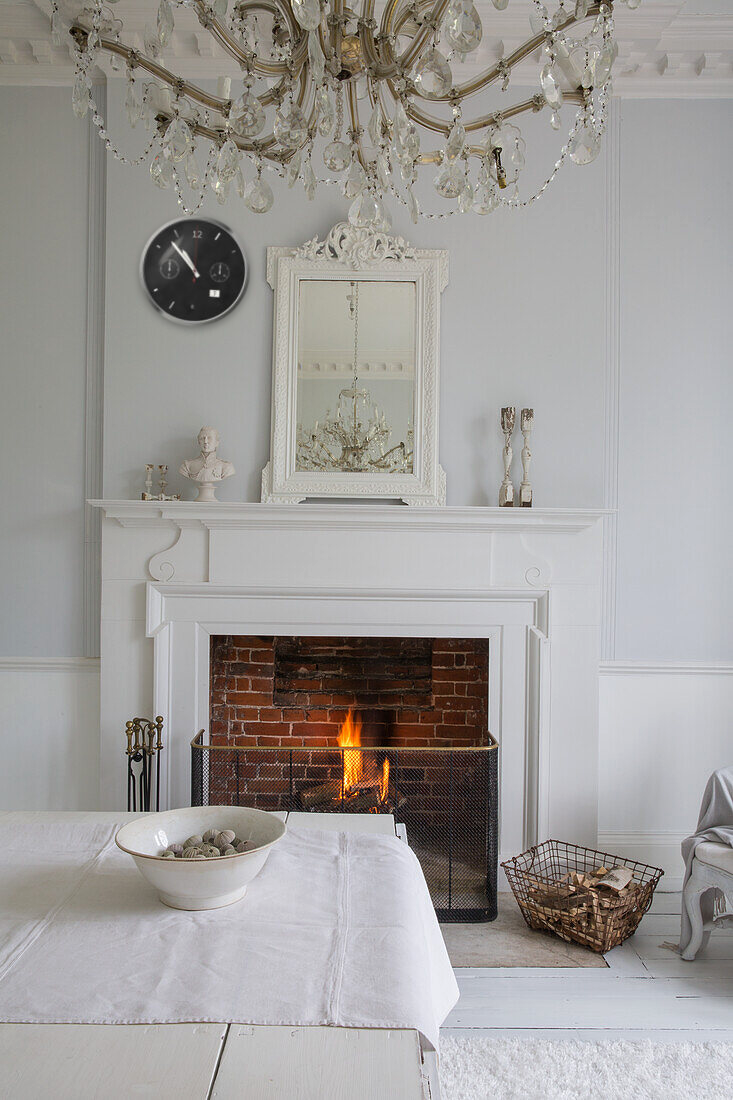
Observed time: 10h53
